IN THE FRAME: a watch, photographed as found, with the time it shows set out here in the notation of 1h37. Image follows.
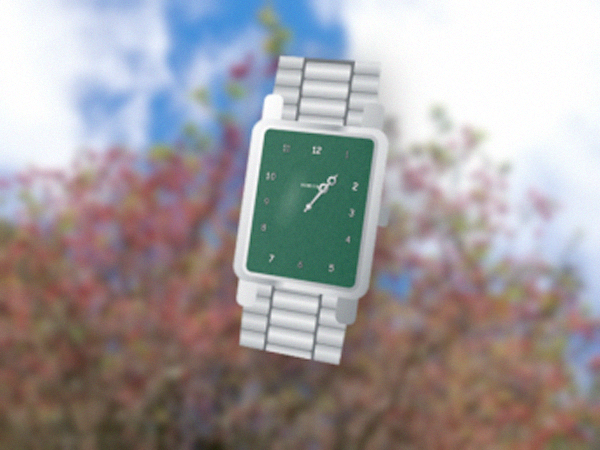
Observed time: 1h06
